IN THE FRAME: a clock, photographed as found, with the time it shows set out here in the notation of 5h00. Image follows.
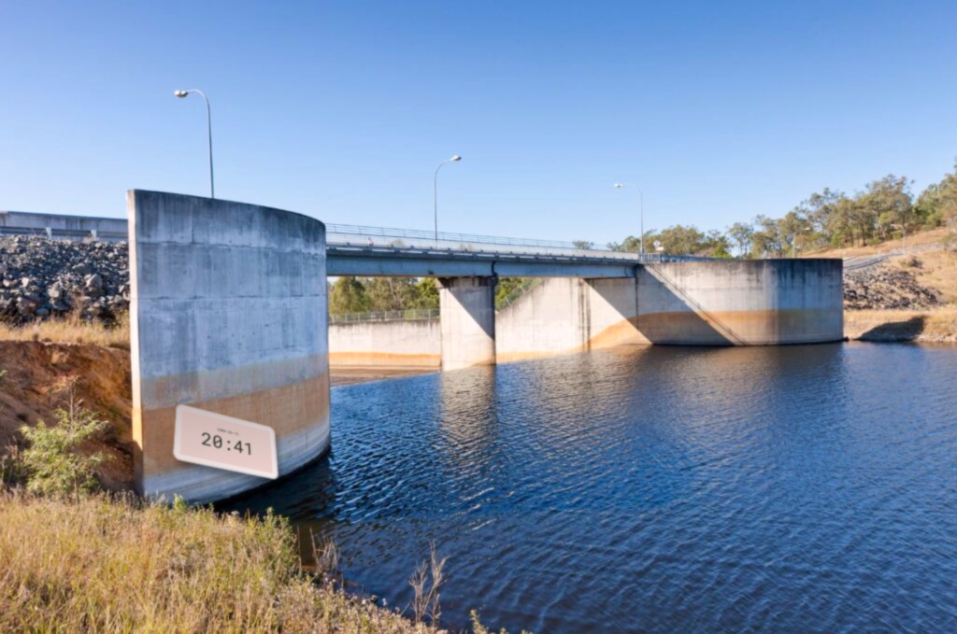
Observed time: 20h41
